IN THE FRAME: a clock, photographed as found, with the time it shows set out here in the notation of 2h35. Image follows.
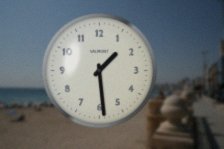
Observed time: 1h29
